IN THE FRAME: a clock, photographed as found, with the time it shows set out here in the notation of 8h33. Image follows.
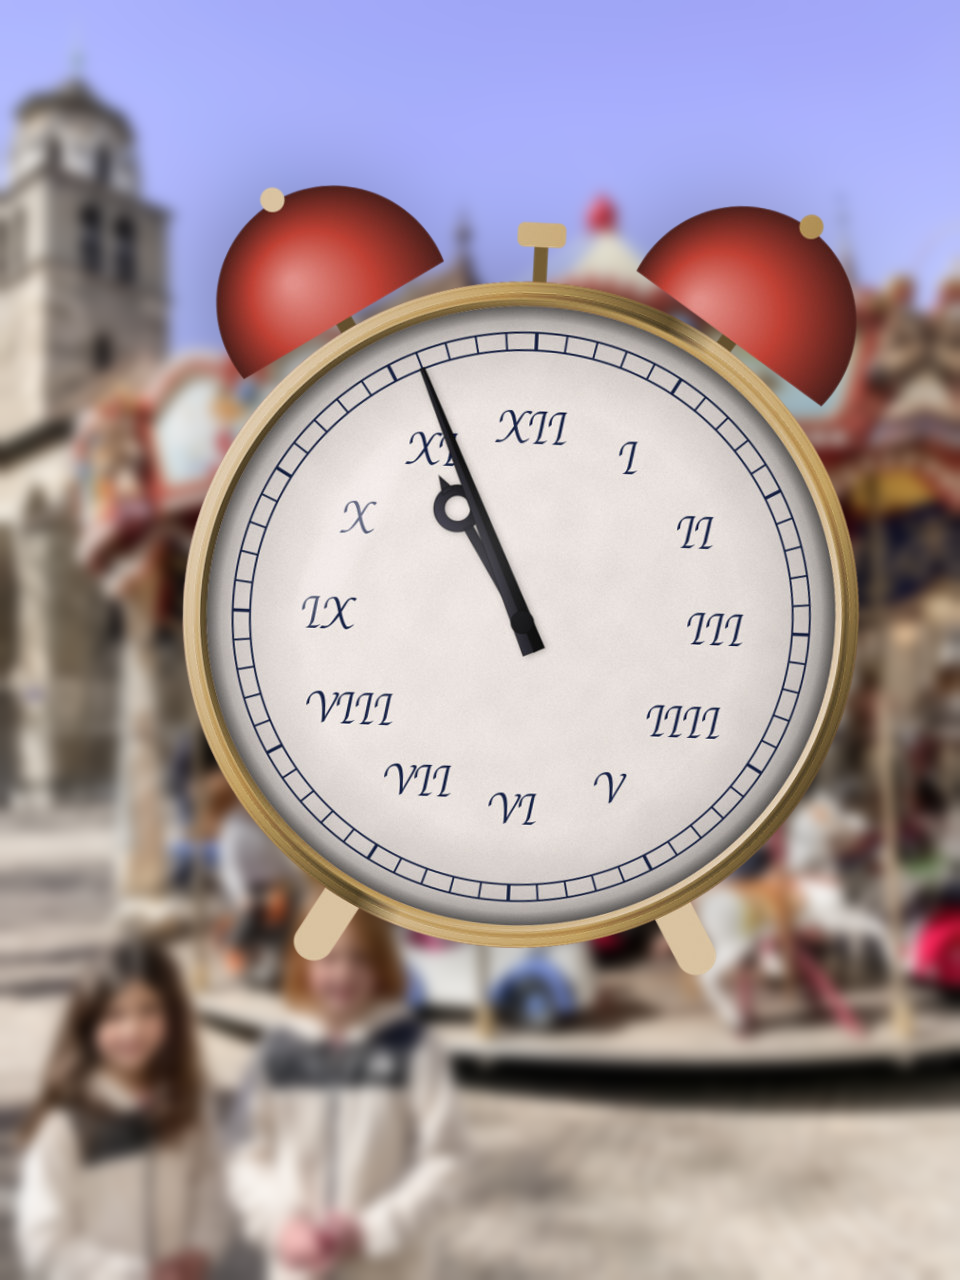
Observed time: 10h56
